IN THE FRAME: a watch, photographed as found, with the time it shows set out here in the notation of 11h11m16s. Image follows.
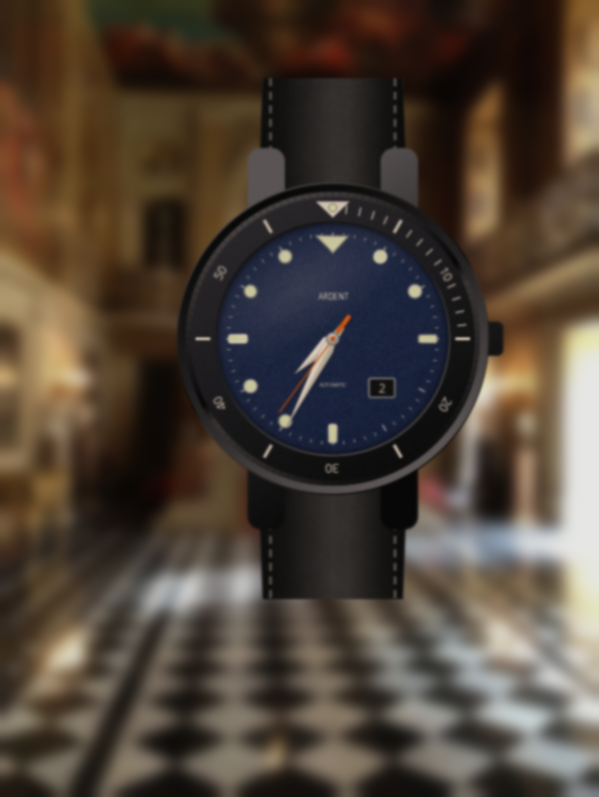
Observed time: 7h34m36s
